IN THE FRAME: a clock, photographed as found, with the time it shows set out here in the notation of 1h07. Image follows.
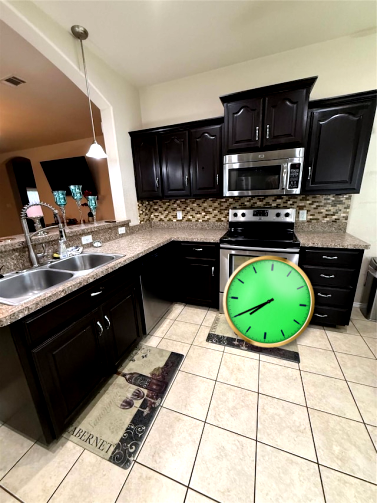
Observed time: 7h40
